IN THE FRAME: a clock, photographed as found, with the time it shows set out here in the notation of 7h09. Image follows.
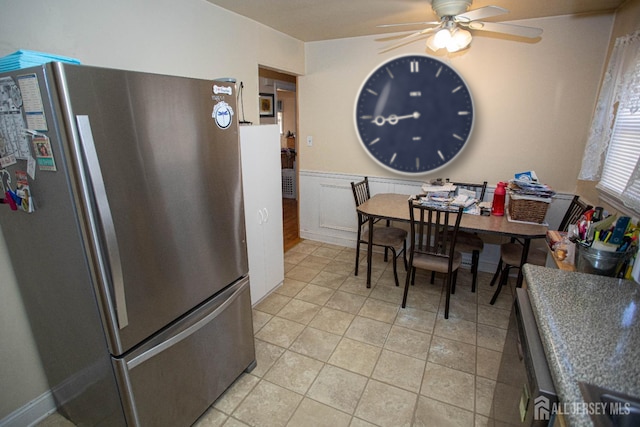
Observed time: 8h44
